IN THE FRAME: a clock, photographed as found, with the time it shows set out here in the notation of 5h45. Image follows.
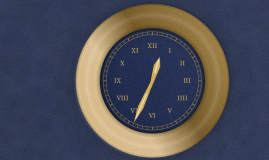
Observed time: 12h34
